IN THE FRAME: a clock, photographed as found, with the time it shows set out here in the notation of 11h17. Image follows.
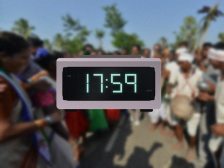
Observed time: 17h59
